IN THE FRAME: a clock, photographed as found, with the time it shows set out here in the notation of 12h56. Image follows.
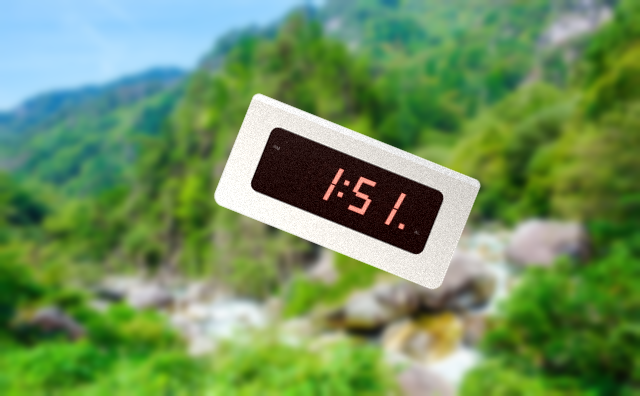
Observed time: 1h51
